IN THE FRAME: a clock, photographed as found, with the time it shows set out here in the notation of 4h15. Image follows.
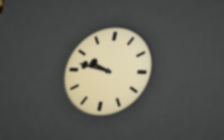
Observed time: 9h47
